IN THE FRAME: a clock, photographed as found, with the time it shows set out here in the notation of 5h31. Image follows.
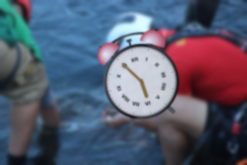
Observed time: 5h55
